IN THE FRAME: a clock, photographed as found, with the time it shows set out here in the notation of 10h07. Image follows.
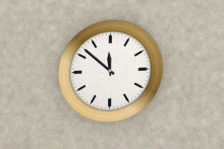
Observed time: 11h52
